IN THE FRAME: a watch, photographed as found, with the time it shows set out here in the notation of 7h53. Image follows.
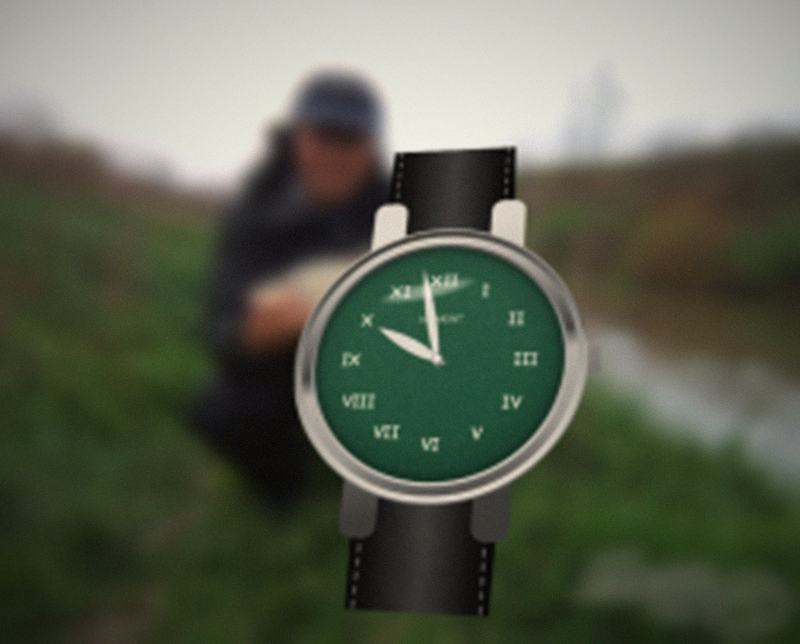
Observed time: 9h58
